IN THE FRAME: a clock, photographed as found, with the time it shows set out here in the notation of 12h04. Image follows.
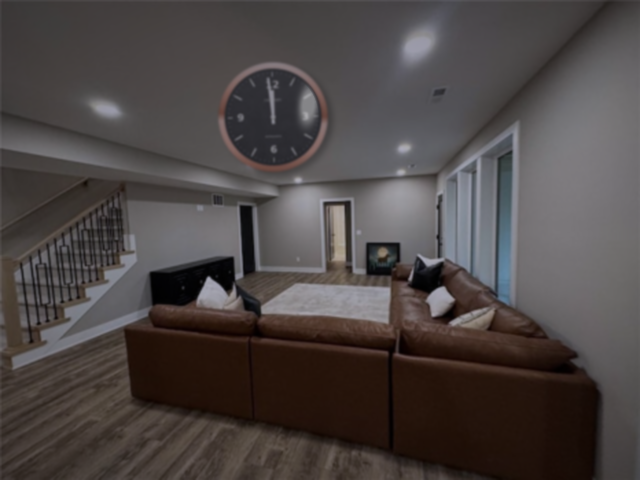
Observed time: 11h59
